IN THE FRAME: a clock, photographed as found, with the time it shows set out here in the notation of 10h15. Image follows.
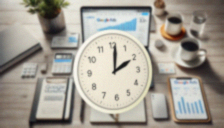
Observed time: 2h01
